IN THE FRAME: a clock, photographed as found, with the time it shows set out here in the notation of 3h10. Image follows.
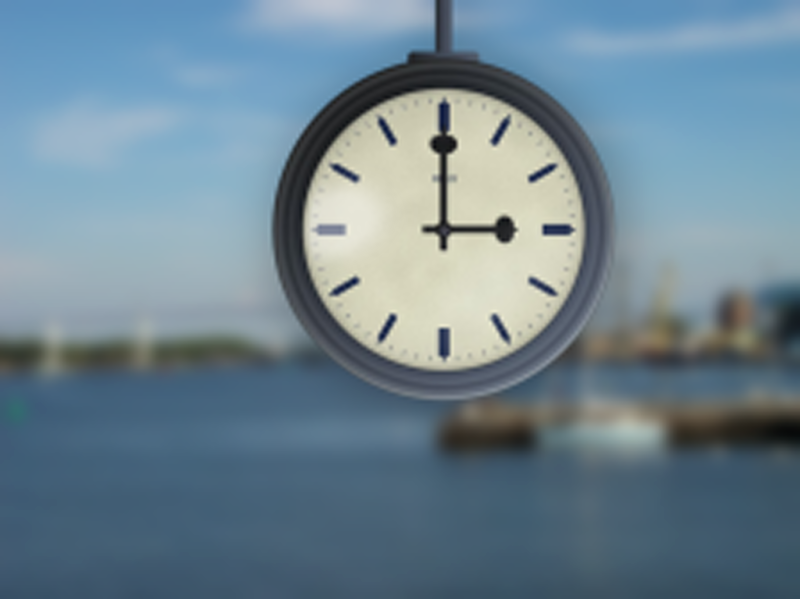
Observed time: 3h00
